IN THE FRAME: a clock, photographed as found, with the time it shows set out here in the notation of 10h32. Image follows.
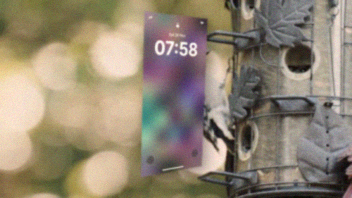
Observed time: 7h58
